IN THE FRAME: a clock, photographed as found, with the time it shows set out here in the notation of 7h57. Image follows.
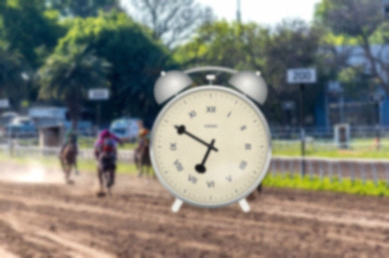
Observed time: 6h50
